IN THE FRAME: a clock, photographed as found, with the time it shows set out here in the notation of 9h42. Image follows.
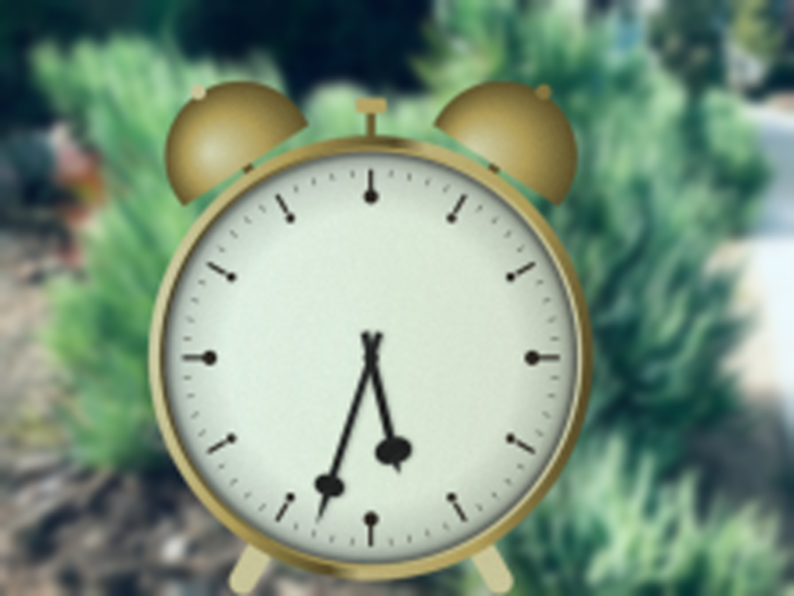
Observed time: 5h33
